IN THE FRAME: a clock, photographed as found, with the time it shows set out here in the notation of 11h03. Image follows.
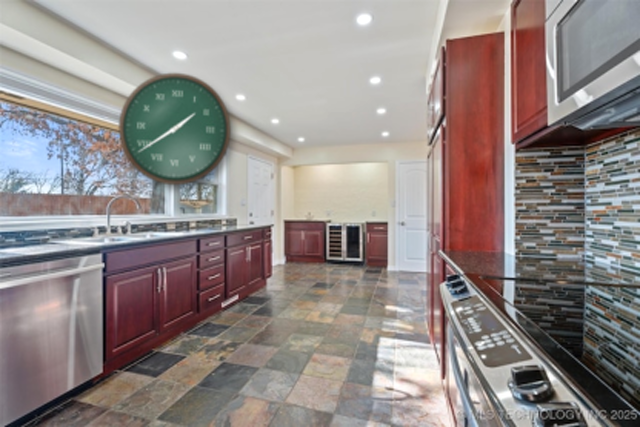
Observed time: 1h39
